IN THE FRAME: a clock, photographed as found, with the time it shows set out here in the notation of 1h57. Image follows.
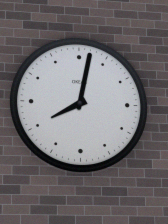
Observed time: 8h02
